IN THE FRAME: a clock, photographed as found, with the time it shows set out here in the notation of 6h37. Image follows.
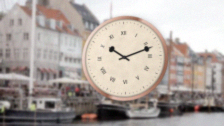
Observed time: 10h12
